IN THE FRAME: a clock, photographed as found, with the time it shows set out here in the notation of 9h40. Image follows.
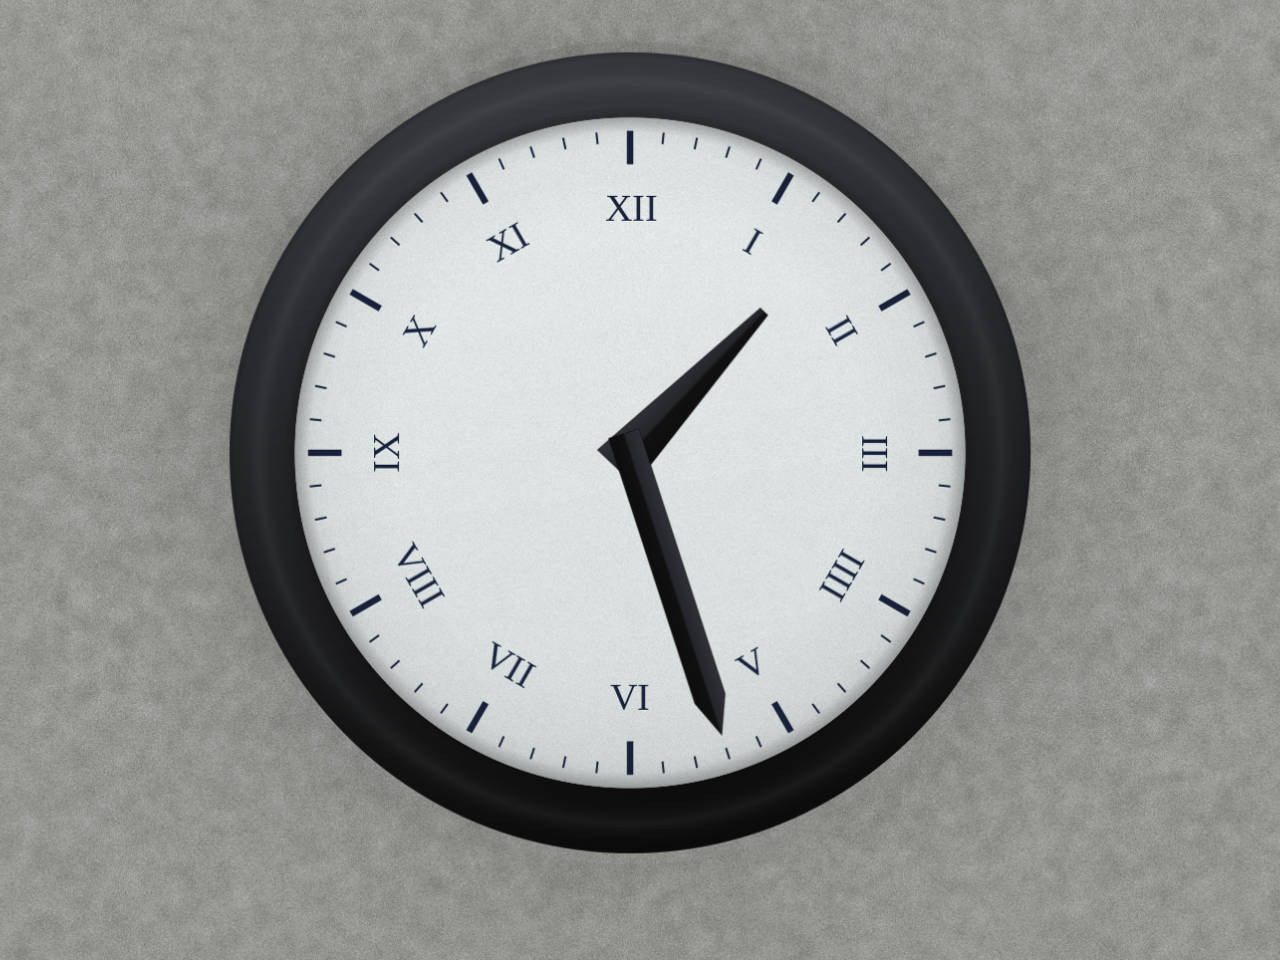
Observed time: 1h27
